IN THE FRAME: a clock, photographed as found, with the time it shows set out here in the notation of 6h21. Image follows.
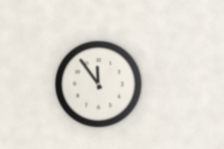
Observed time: 11h54
